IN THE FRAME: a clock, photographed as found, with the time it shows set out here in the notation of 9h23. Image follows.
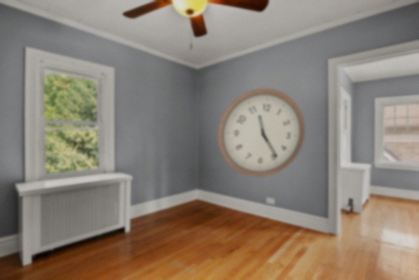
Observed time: 11h24
